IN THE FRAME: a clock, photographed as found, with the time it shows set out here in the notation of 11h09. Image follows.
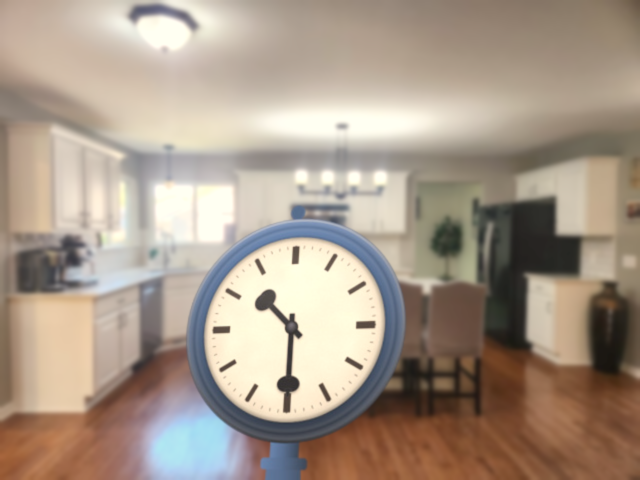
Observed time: 10h30
